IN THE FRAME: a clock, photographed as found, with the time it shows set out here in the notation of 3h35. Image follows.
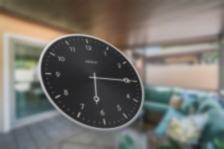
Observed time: 6h15
